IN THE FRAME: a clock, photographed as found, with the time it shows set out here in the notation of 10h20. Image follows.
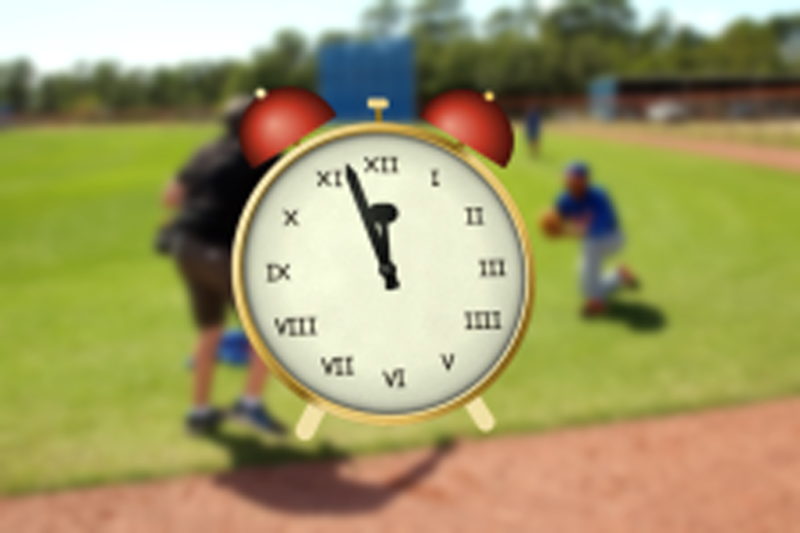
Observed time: 11h57
